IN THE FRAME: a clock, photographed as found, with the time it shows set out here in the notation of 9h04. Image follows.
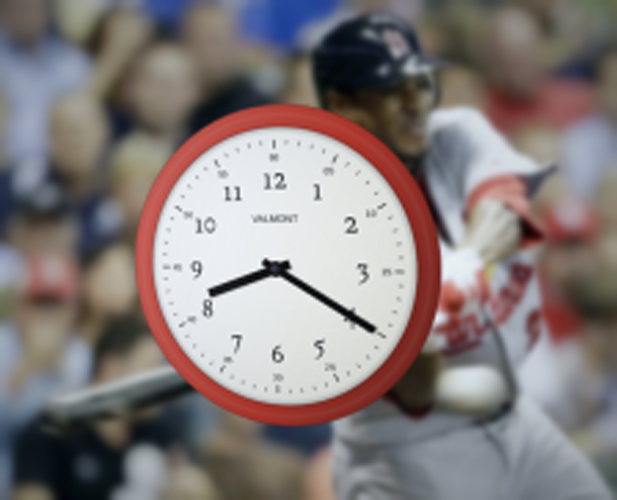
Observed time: 8h20
